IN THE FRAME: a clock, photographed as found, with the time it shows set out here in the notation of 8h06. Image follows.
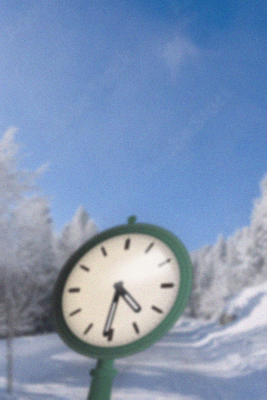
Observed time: 4h31
